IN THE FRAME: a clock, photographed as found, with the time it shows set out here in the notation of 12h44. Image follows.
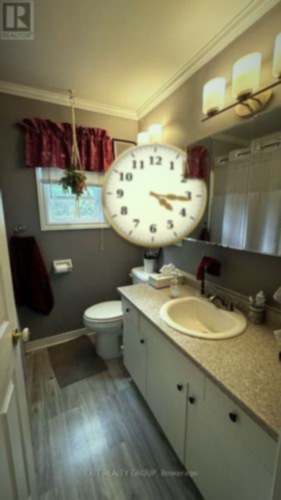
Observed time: 4h16
